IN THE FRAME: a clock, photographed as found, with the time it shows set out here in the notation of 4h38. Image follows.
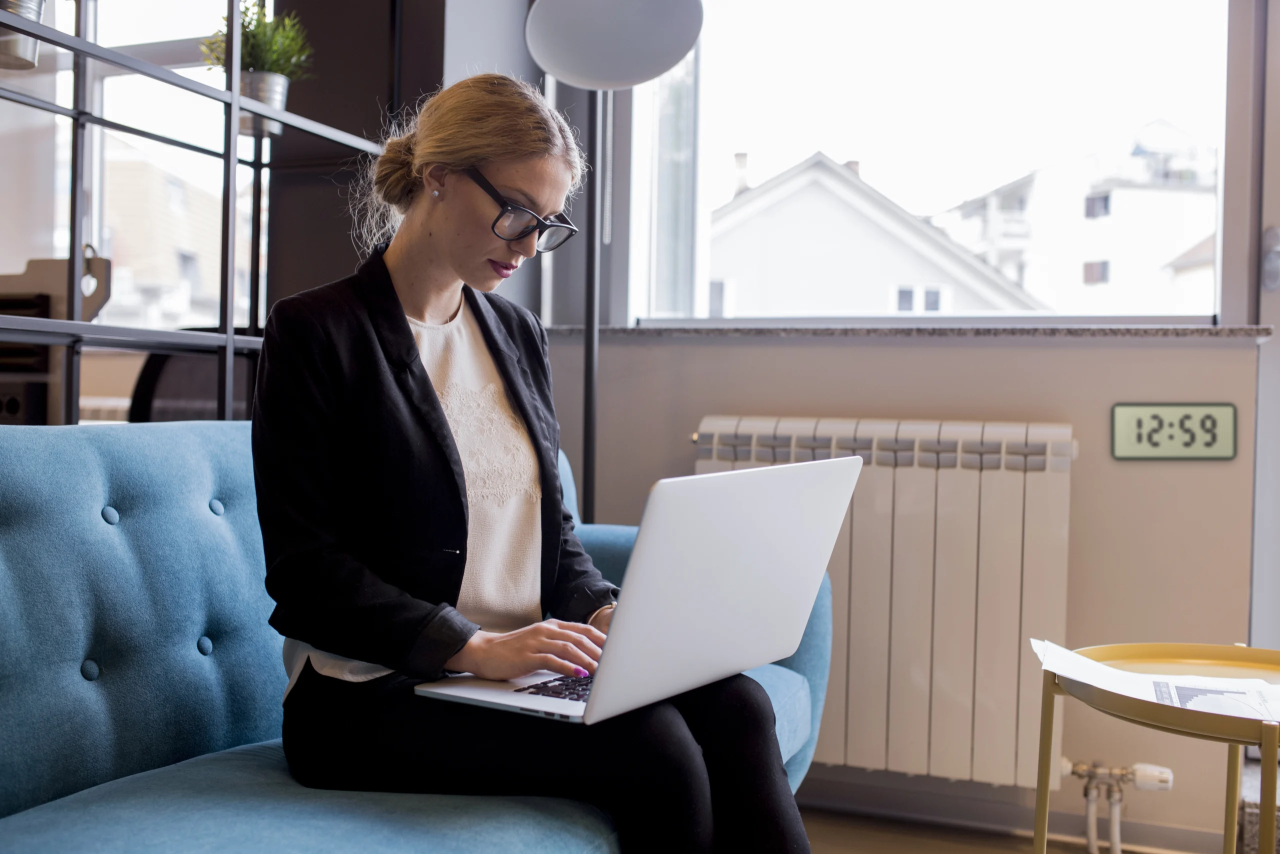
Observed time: 12h59
